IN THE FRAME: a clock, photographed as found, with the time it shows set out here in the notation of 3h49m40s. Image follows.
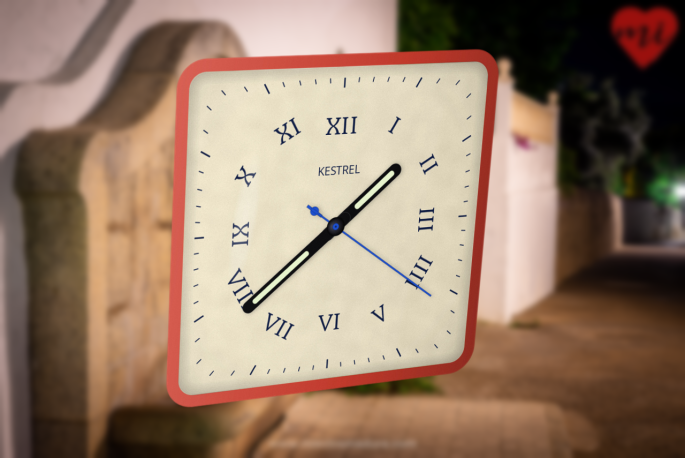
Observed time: 1h38m21s
